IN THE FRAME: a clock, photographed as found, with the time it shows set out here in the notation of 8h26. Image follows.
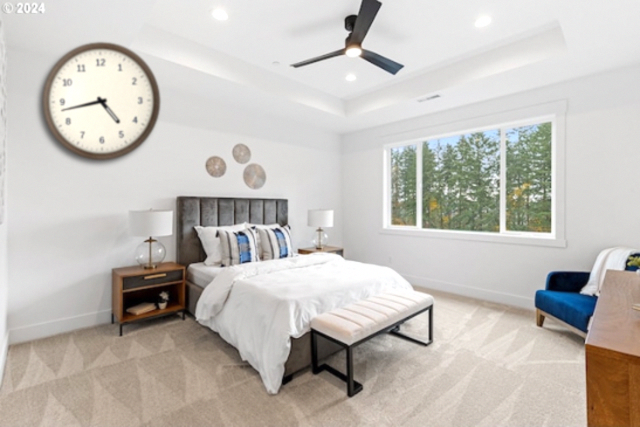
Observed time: 4h43
